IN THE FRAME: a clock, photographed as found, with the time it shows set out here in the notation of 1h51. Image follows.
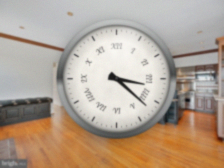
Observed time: 3h22
